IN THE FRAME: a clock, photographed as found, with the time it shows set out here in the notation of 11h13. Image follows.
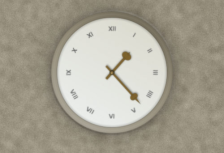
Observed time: 1h23
